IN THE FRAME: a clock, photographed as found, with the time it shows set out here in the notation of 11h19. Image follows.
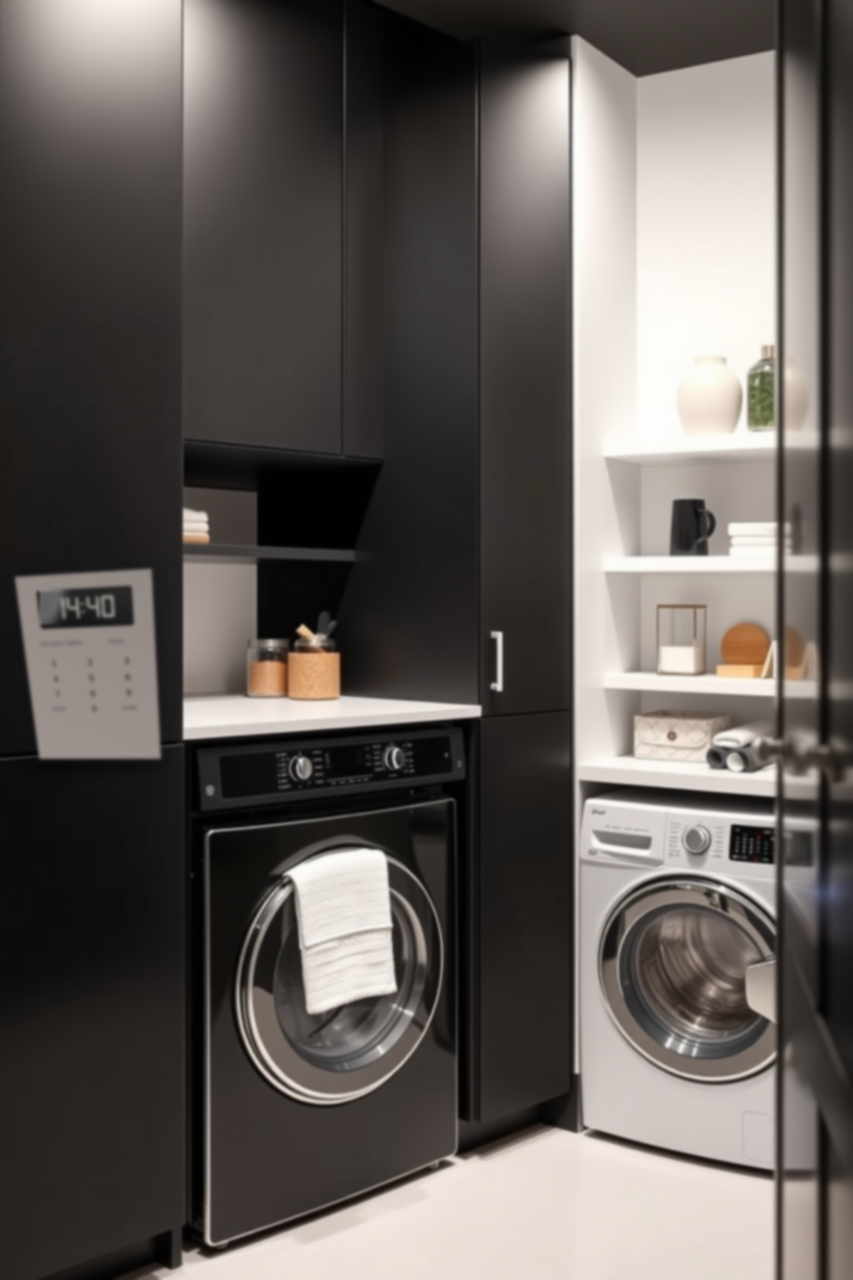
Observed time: 14h40
